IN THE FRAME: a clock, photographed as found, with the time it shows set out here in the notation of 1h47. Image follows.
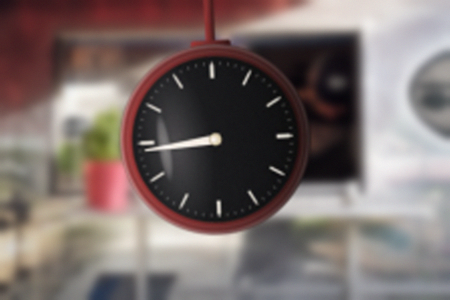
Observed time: 8h44
